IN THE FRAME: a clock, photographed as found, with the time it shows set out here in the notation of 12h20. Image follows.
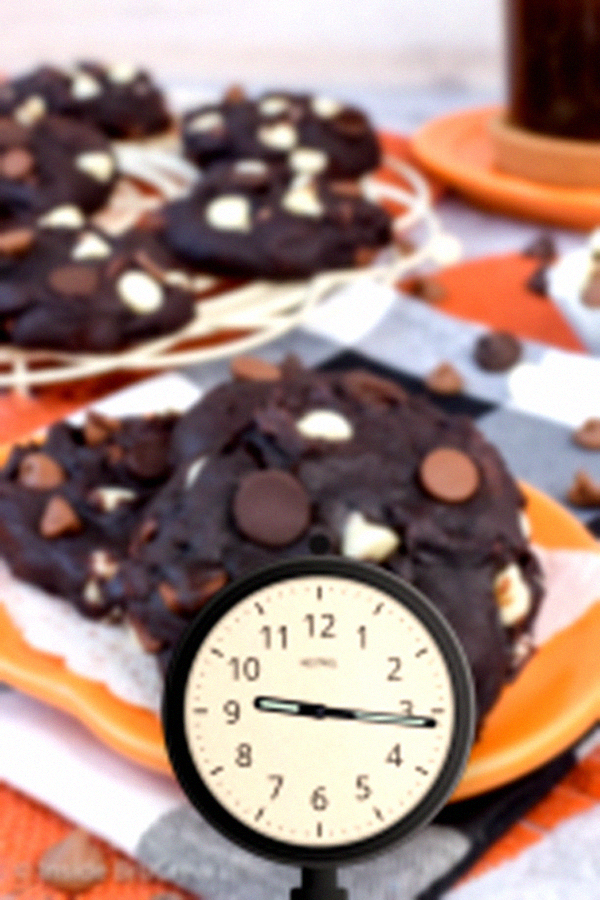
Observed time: 9h16
